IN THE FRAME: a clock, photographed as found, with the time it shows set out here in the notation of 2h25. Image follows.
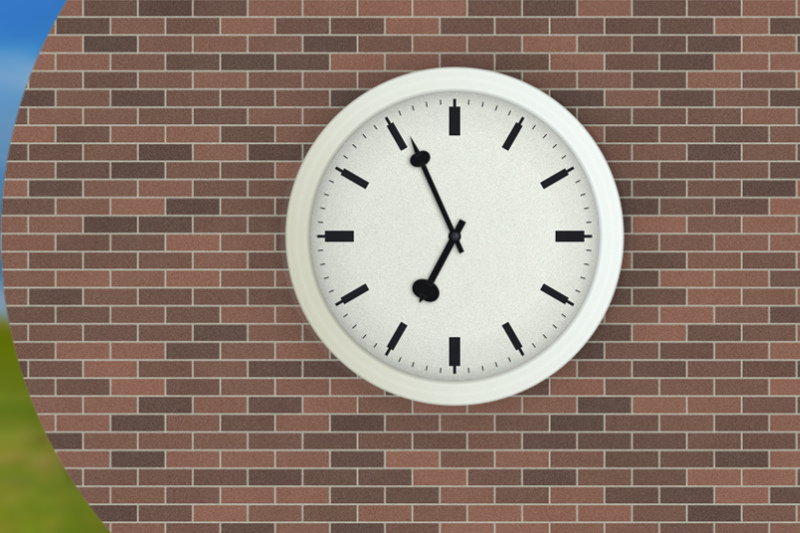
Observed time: 6h56
